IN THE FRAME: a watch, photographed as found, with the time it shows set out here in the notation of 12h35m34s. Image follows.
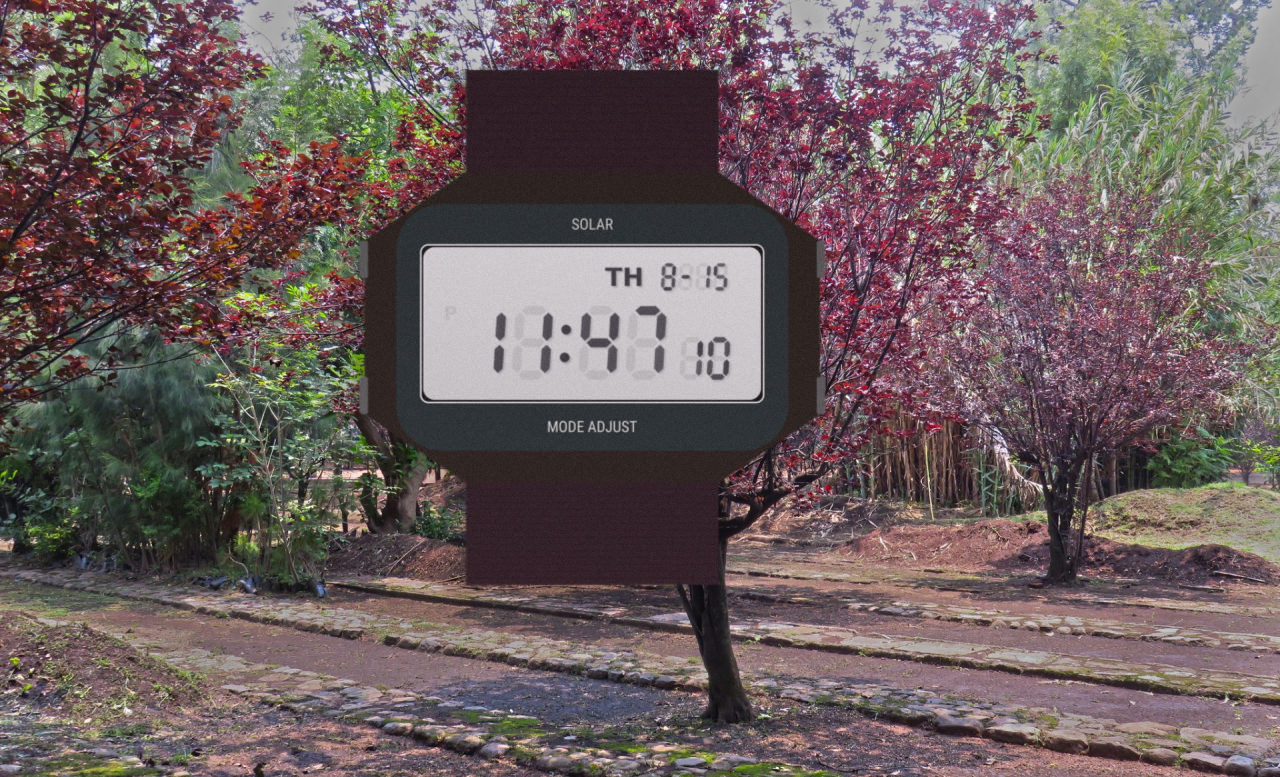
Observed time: 11h47m10s
